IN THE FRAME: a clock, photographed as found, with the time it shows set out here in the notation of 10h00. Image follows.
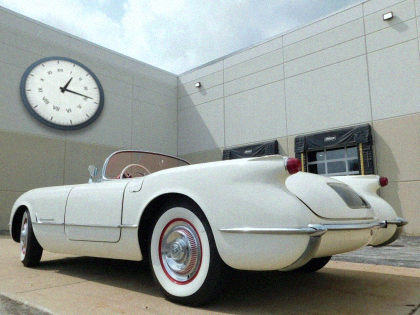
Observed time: 1h19
